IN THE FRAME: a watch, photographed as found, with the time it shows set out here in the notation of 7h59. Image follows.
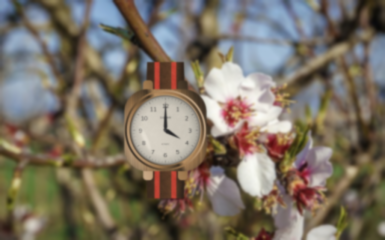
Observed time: 4h00
